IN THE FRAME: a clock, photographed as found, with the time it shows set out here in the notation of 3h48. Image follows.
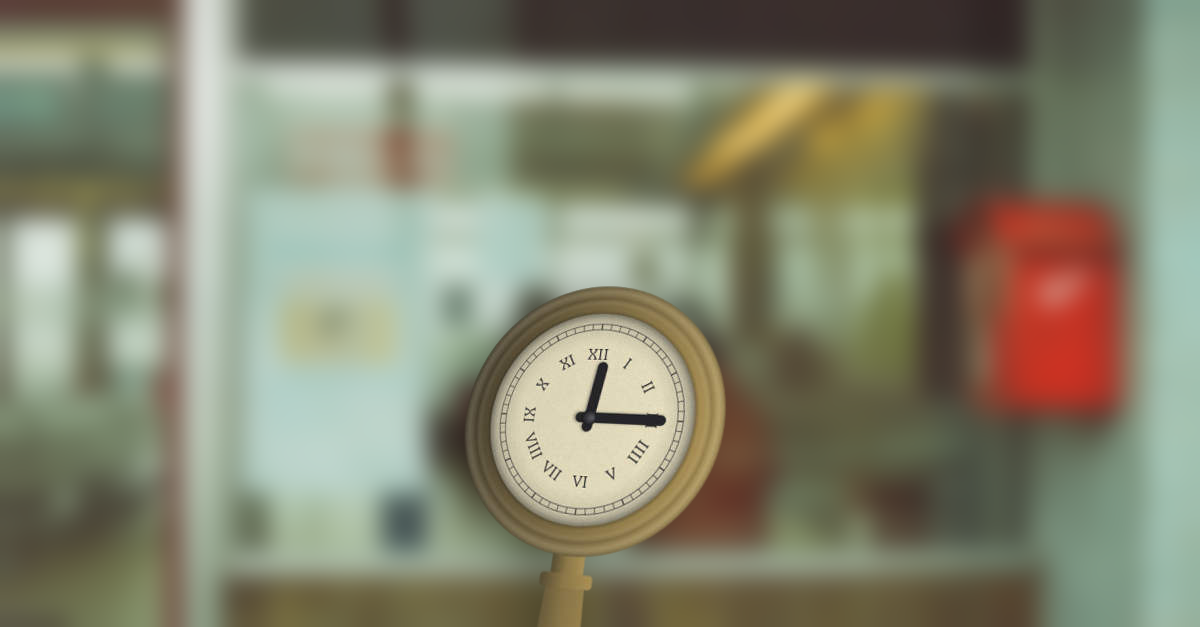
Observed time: 12h15
